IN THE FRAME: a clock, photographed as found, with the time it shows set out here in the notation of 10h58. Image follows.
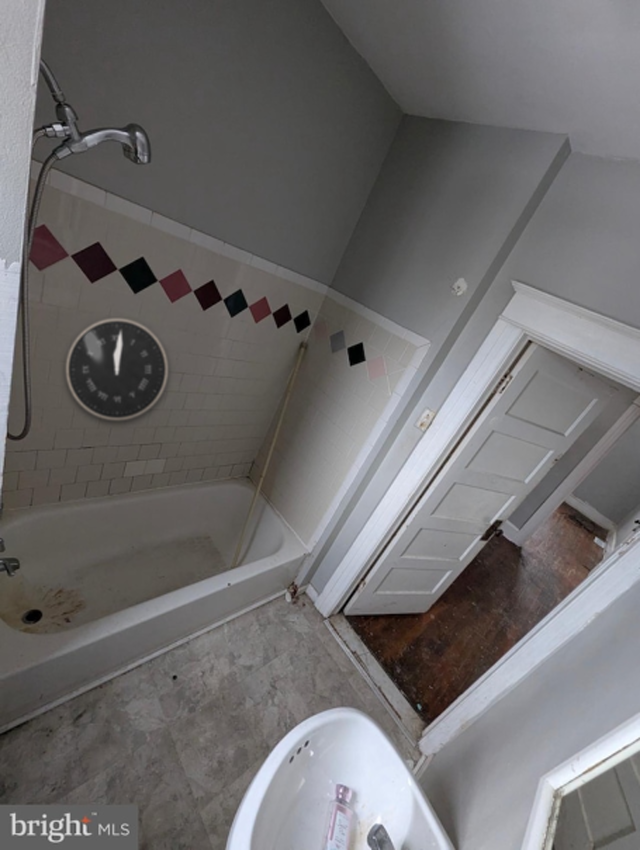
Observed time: 12h01
